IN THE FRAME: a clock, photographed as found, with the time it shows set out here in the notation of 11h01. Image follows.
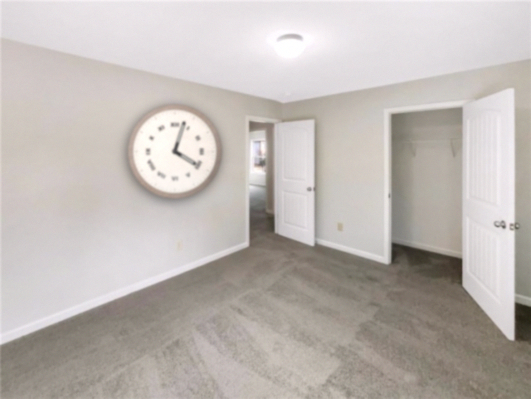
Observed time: 4h03
